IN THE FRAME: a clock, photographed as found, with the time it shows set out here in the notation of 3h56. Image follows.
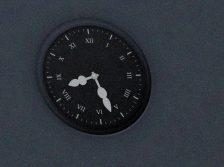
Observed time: 8h27
